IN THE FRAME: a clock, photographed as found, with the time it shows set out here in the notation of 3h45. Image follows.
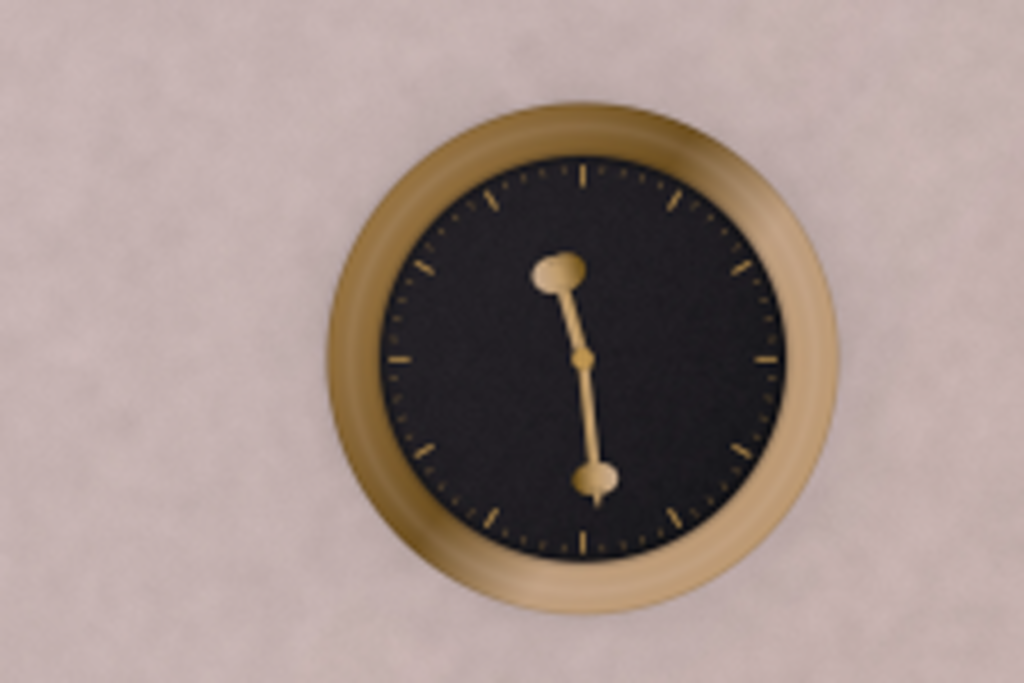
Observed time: 11h29
